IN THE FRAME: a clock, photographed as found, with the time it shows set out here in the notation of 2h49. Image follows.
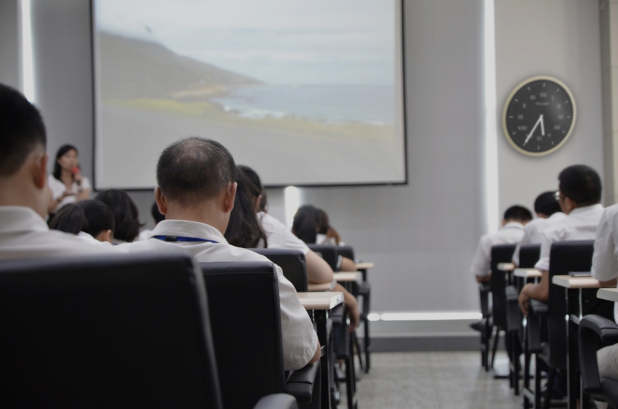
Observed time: 5h35
